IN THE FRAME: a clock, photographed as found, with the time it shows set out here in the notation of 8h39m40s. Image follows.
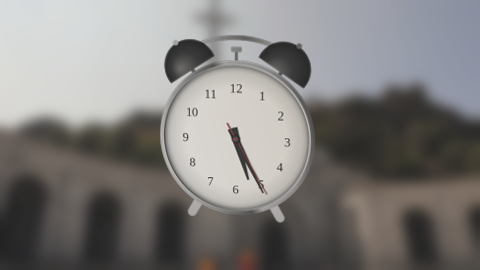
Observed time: 5h25m25s
